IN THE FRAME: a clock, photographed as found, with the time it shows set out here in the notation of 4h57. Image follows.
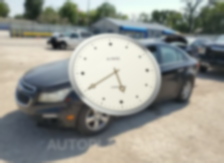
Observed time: 5h40
